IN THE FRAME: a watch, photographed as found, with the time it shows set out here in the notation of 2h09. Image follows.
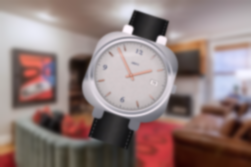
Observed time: 1h53
